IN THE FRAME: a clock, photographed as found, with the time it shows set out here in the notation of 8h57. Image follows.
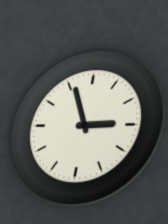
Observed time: 2h56
